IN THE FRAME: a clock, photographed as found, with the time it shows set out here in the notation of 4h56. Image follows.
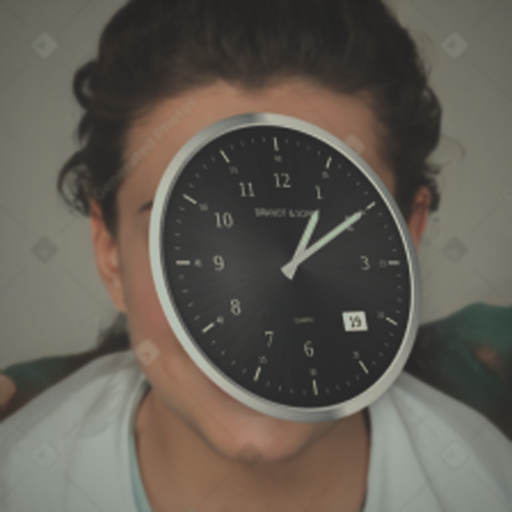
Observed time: 1h10
